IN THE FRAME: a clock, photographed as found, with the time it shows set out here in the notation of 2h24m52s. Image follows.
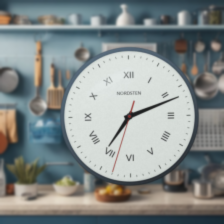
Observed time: 7h11m33s
